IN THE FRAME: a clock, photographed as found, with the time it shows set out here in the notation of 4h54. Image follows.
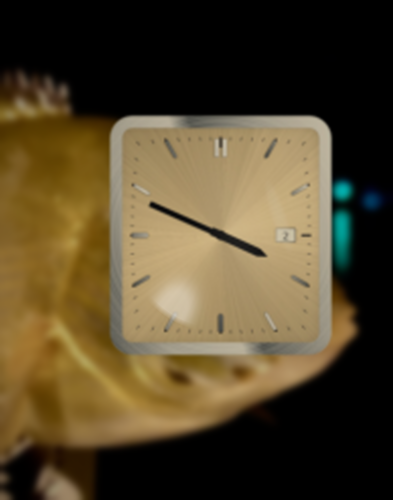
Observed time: 3h49
